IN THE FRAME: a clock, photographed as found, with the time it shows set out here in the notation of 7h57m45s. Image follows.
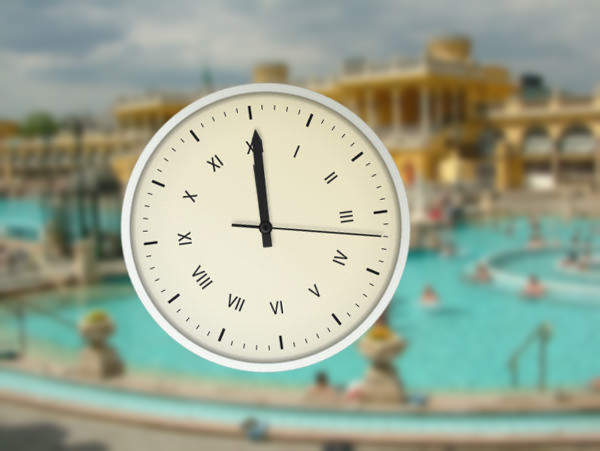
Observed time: 12h00m17s
